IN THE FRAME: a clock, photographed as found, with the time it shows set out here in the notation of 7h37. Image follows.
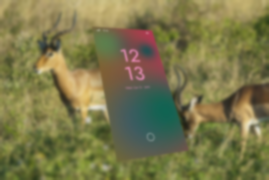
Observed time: 12h13
